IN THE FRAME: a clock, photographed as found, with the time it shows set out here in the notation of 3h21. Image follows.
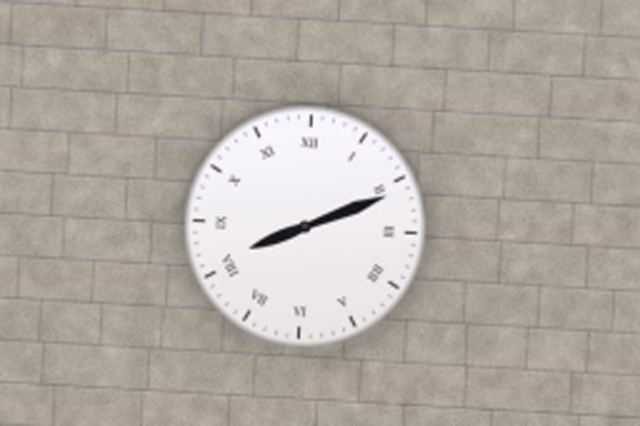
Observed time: 8h11
